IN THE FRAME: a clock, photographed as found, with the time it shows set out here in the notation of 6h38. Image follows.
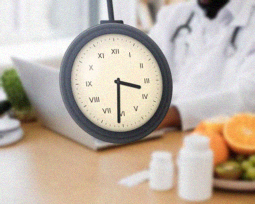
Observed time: 3h31
